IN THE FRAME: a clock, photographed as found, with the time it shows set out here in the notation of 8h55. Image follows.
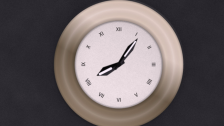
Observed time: 8h06
